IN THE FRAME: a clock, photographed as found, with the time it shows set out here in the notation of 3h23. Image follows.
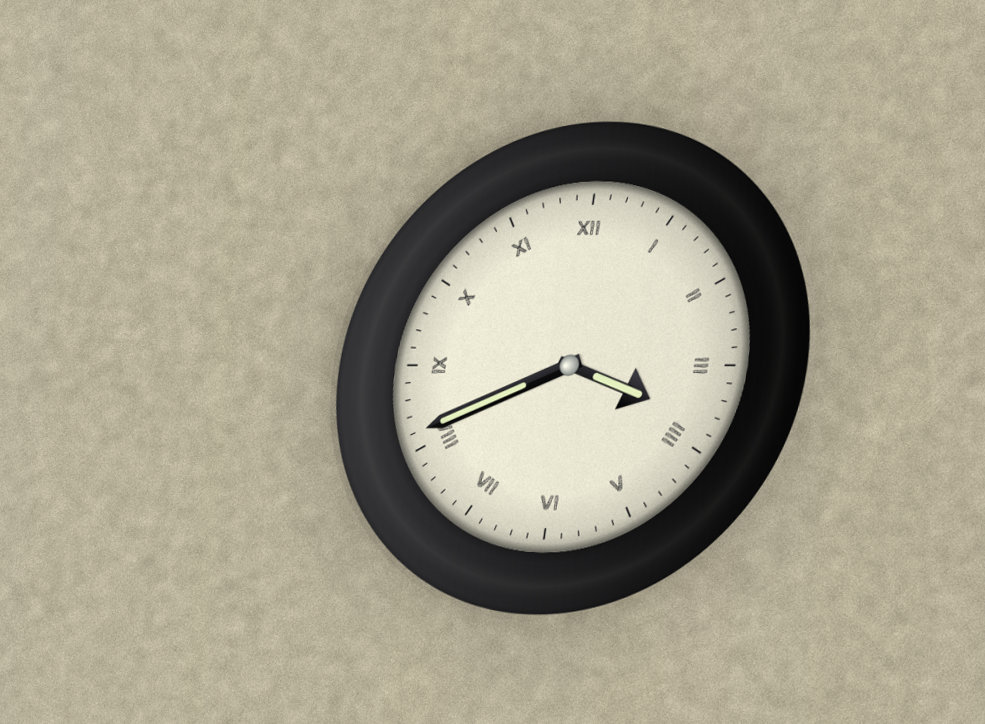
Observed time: 3h41
